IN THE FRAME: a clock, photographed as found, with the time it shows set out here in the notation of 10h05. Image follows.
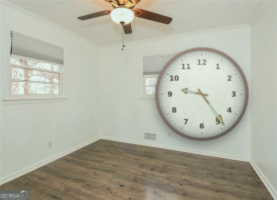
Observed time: 9h24
